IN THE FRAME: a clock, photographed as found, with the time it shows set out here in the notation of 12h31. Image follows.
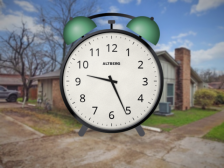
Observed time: 9h26
